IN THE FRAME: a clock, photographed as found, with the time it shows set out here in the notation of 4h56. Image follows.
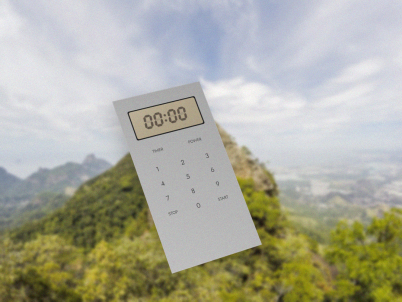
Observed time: 0h00
